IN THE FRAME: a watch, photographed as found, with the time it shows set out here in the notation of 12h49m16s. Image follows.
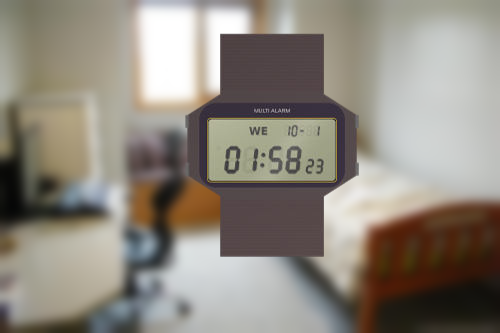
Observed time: 1h58m23s
